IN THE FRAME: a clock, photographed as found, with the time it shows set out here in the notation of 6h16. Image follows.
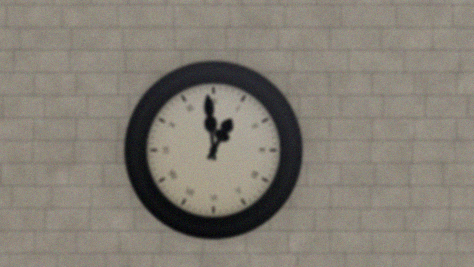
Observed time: 12h59
